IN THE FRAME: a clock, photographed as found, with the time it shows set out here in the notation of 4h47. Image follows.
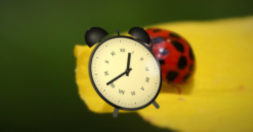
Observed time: 12h41
